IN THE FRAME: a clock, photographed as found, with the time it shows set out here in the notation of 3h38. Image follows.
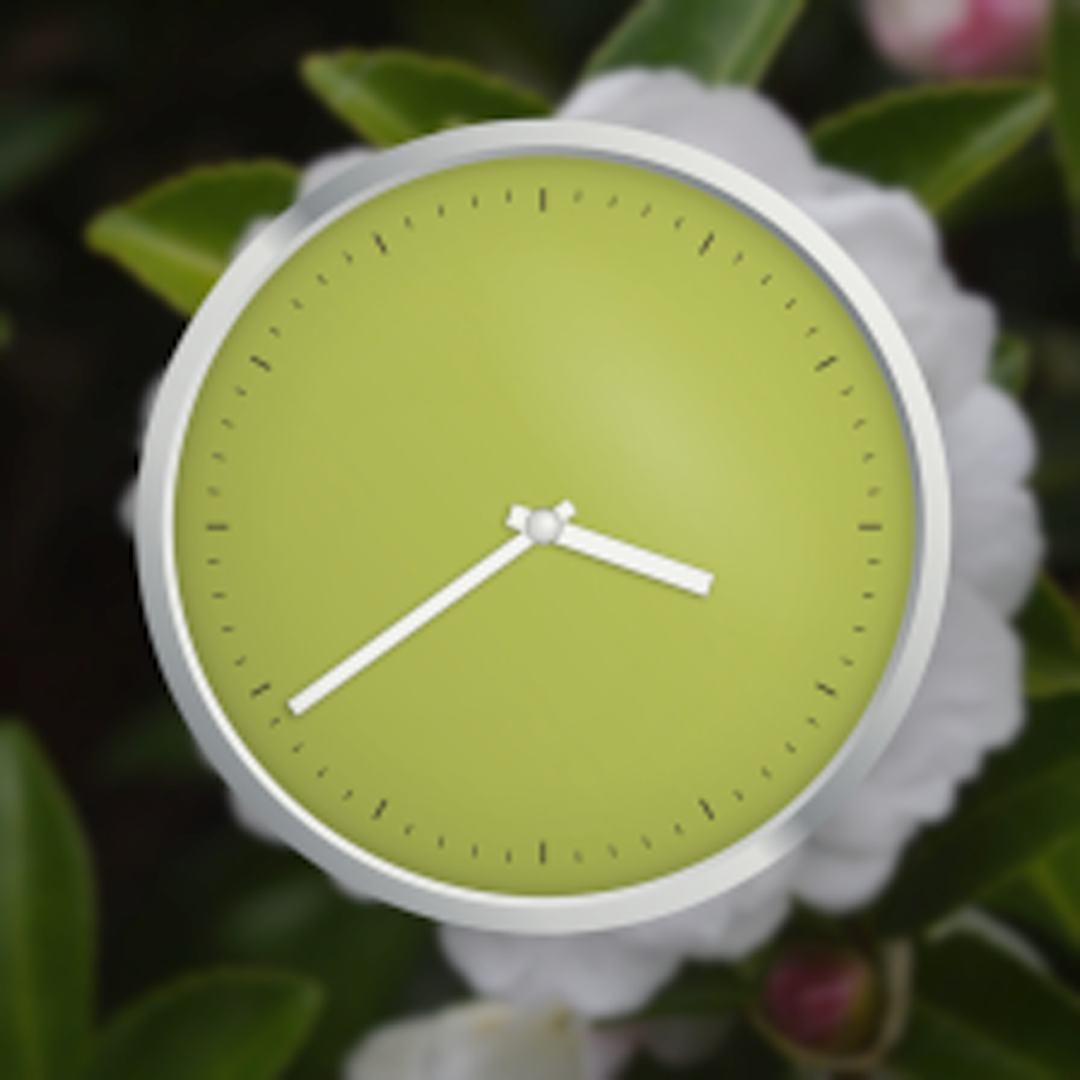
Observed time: 3h39
